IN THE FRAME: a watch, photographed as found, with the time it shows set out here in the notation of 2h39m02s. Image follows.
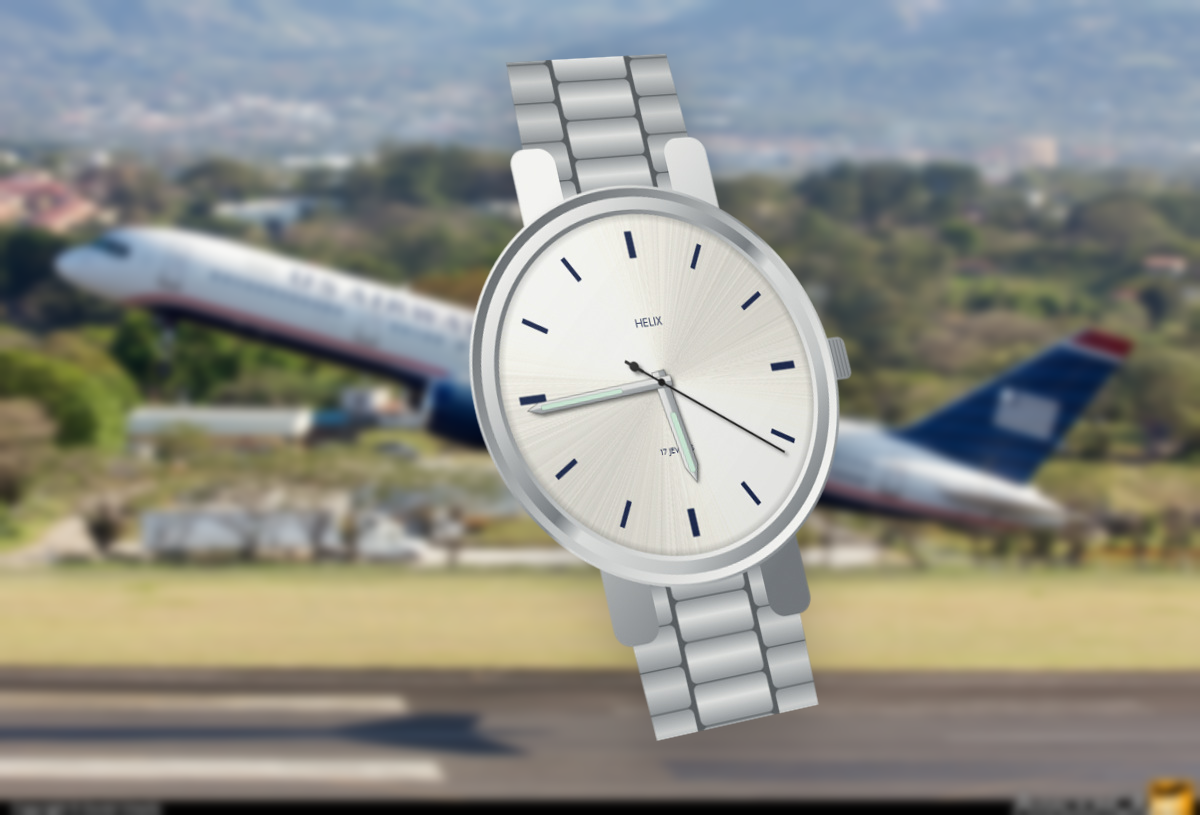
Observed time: 5h44m21s
